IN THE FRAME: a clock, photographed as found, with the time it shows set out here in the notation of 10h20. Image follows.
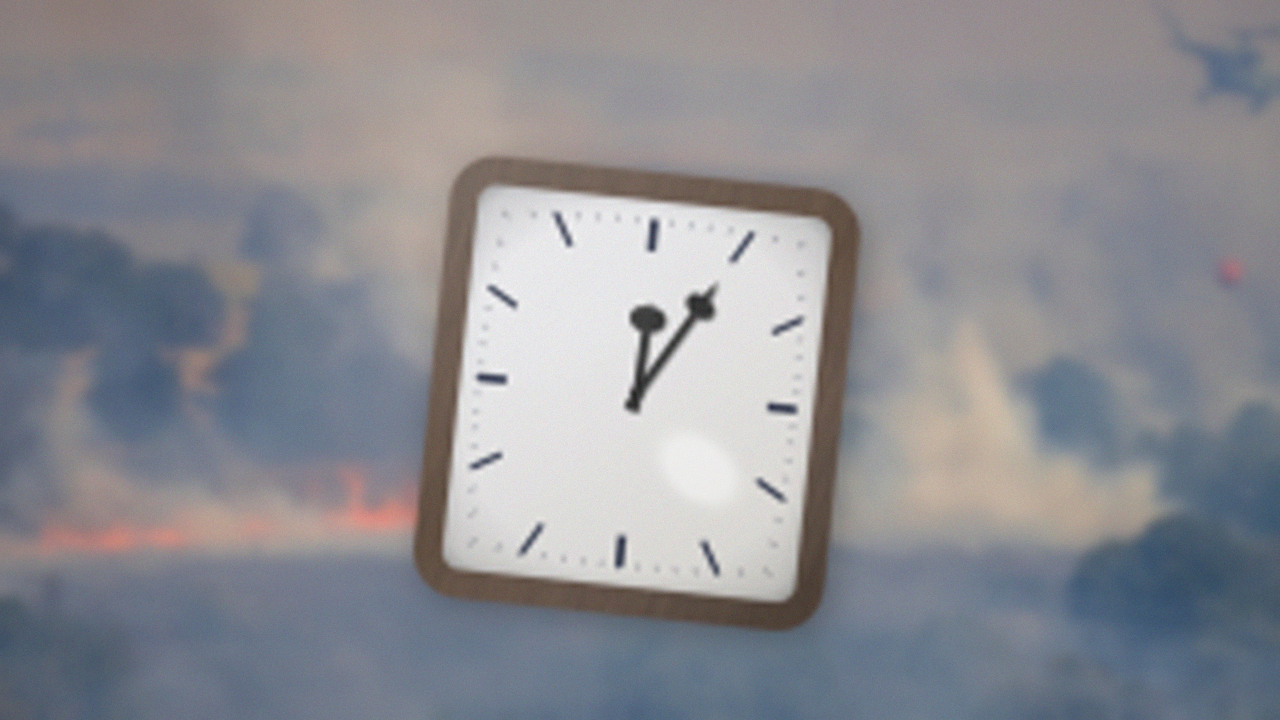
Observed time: 12h05
